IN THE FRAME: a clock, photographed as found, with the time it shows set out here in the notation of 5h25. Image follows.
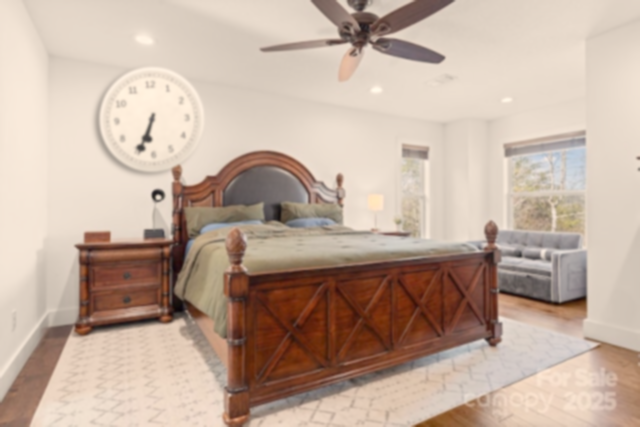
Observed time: 6h34
